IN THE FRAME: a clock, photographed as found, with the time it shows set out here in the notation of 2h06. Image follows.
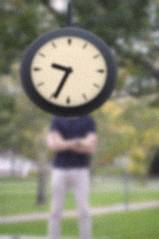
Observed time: 9h34
